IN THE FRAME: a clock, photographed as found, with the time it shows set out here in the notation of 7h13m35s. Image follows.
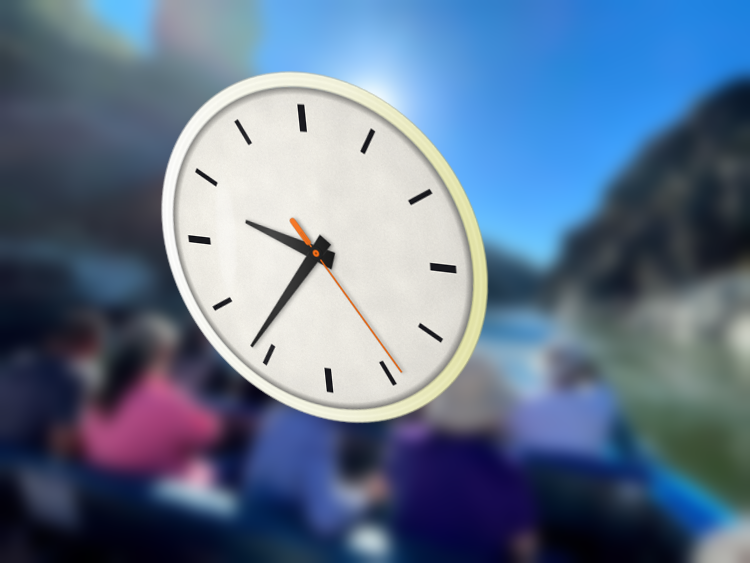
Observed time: 9h36m24s
